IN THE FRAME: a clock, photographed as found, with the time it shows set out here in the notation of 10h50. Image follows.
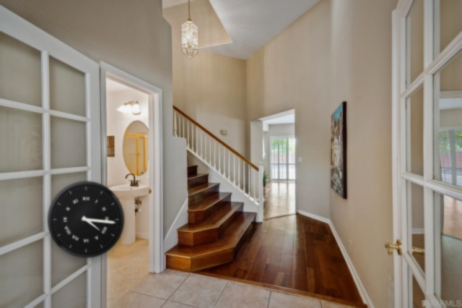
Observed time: 4h16
